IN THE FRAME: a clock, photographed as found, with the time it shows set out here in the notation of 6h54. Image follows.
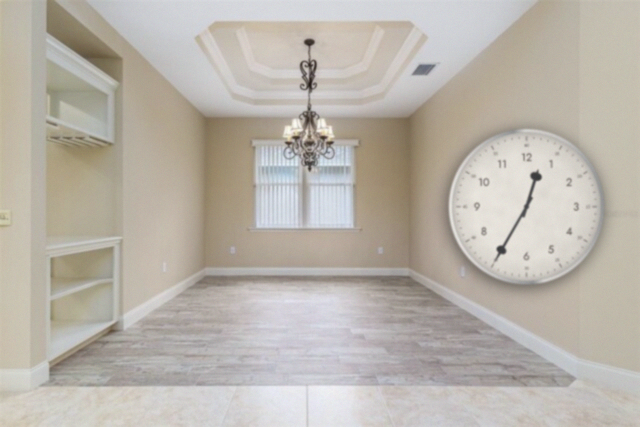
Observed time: 12h35
